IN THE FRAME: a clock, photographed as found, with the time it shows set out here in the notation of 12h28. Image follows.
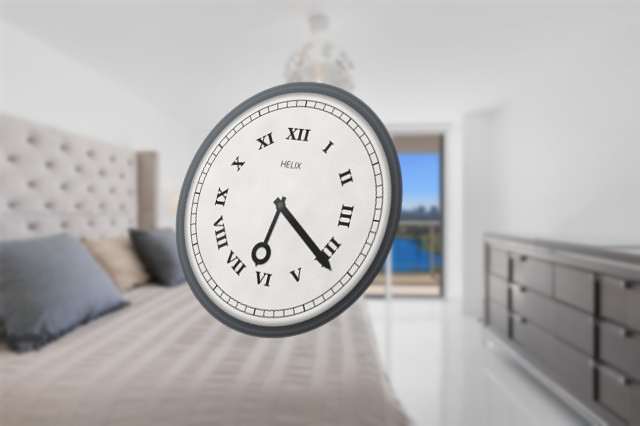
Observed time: 6h21
